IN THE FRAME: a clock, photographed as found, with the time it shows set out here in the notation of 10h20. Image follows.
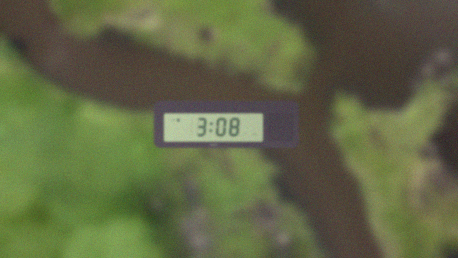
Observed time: 3h08
